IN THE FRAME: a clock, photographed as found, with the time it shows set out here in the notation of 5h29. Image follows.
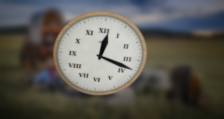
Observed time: 12h18
